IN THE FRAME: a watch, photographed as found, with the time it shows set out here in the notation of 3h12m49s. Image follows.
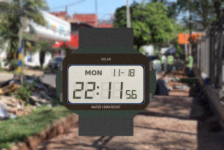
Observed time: 22h11m56s
